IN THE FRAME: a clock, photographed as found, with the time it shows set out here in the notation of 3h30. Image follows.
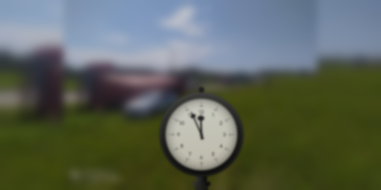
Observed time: 11h56
